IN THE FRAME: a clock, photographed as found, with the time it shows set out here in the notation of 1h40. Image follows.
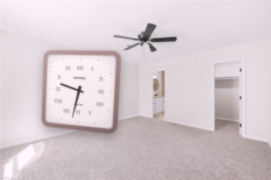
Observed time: 9h32
